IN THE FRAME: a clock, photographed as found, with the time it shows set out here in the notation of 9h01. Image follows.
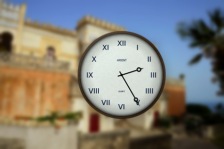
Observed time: 2h25
